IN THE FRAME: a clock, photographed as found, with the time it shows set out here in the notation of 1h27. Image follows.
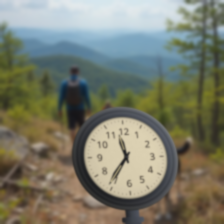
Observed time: 11h36
